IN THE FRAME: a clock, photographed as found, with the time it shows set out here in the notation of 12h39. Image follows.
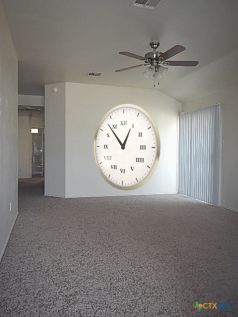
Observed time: 12h53
